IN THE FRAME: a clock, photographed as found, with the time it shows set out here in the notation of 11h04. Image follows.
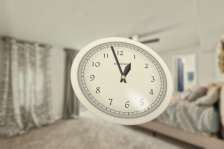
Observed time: 12h58
